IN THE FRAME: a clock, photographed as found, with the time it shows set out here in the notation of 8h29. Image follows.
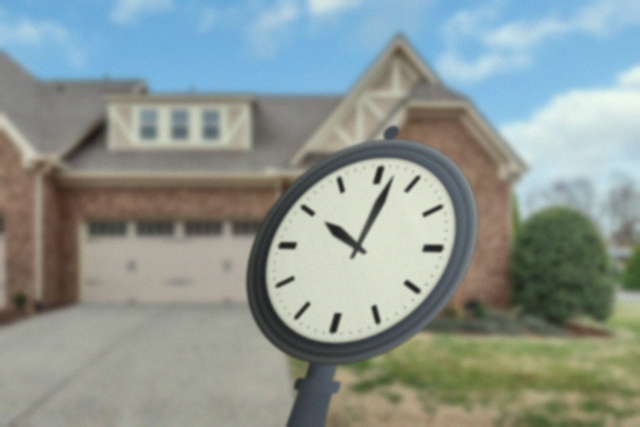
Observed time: 10h02
